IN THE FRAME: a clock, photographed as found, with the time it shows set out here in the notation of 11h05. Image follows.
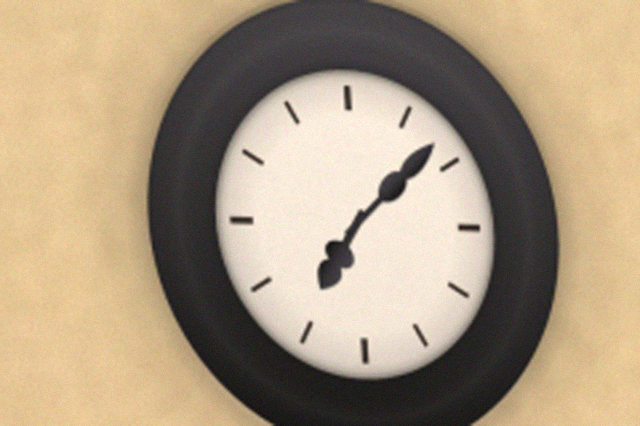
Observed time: 7h08
